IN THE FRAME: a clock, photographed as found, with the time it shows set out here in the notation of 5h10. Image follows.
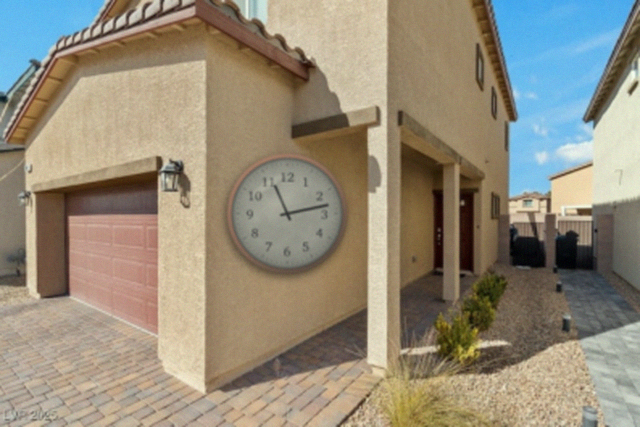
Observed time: 11h13
